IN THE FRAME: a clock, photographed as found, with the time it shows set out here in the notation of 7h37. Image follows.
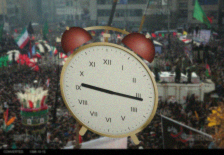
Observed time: 9h16
